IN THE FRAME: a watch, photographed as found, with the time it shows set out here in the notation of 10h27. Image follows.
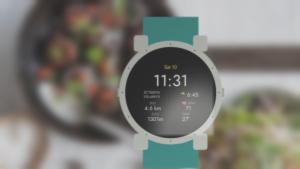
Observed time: 11h31
